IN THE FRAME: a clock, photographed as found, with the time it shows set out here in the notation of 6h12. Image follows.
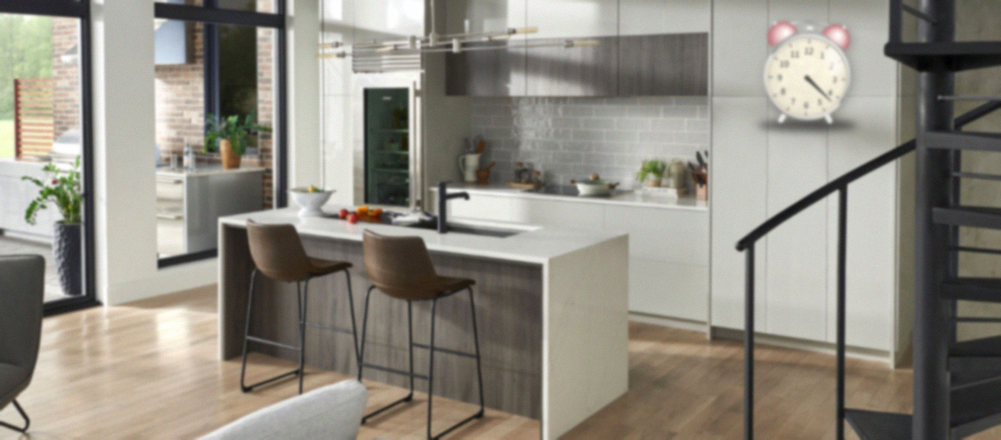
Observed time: 4h22
